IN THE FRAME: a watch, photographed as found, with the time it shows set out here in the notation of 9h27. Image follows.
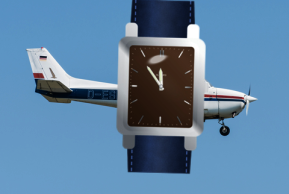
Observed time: 11h54
